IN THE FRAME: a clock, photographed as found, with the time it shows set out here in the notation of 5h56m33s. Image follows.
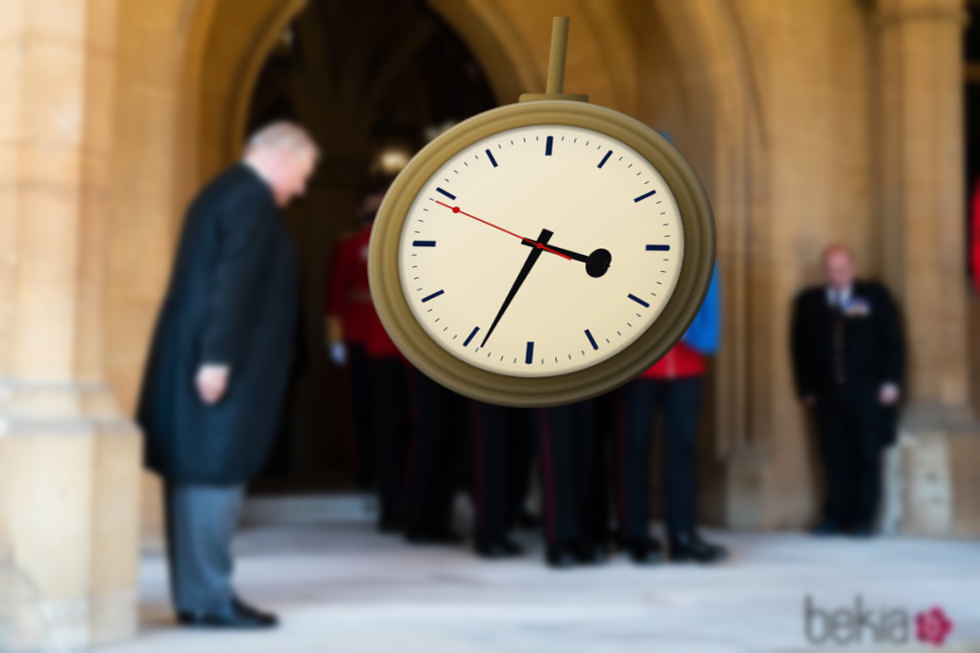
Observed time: 3h33m49s
